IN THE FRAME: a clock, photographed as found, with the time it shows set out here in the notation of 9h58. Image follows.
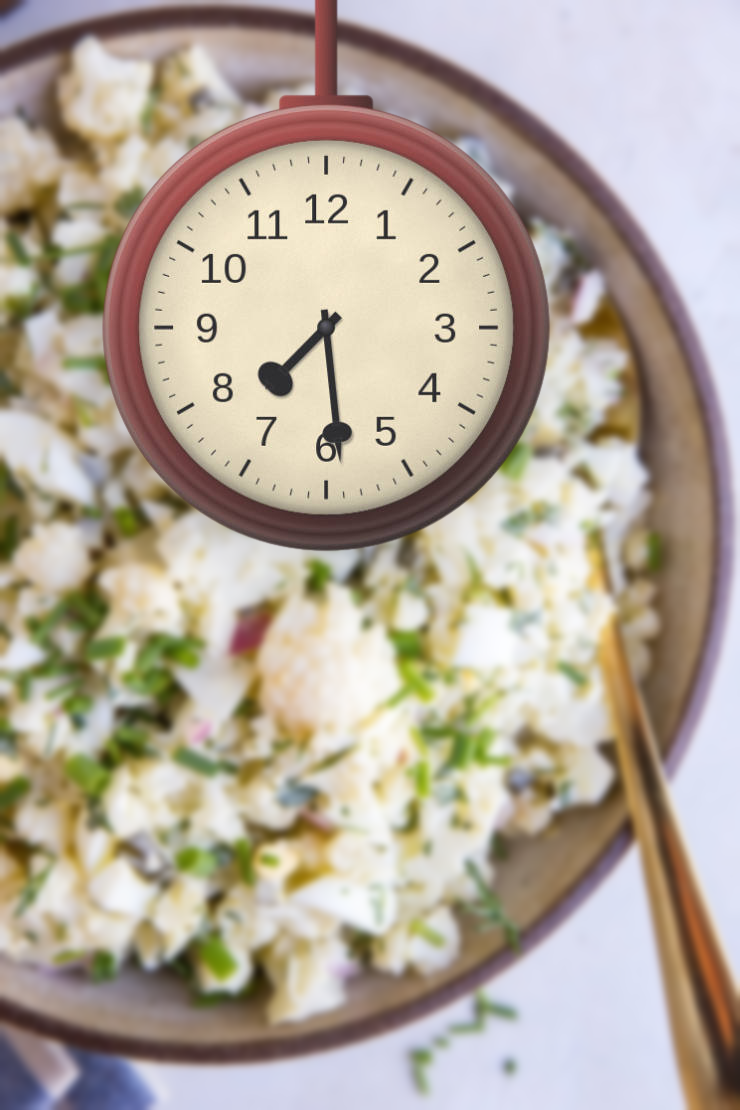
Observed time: 7h29
